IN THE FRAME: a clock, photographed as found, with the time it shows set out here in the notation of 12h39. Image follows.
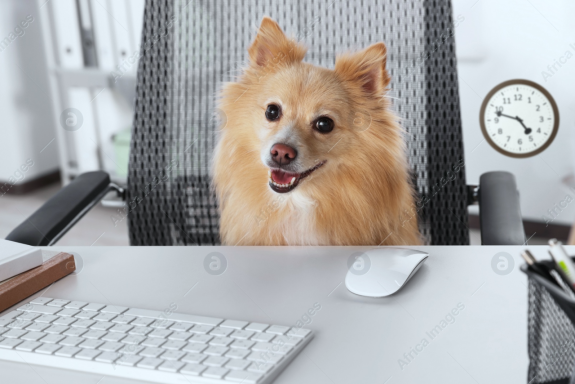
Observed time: 4h48
